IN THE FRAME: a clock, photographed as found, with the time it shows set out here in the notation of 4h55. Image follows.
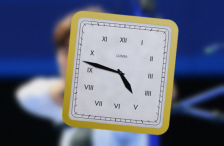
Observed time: 4h47
